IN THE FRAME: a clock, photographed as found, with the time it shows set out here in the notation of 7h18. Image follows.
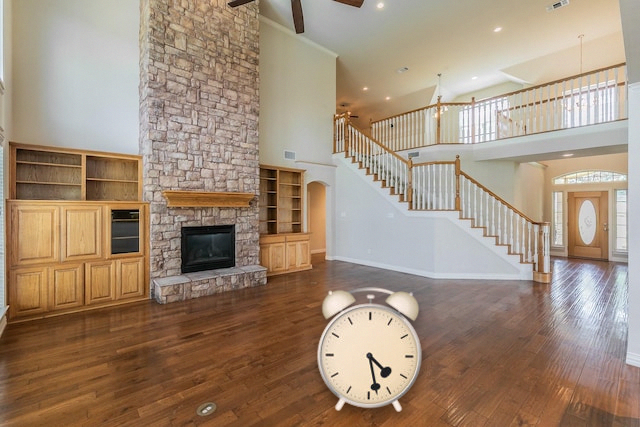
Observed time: 4h28
